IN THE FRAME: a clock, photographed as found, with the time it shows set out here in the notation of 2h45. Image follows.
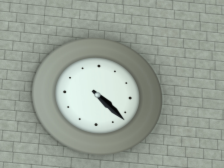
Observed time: 4h22
